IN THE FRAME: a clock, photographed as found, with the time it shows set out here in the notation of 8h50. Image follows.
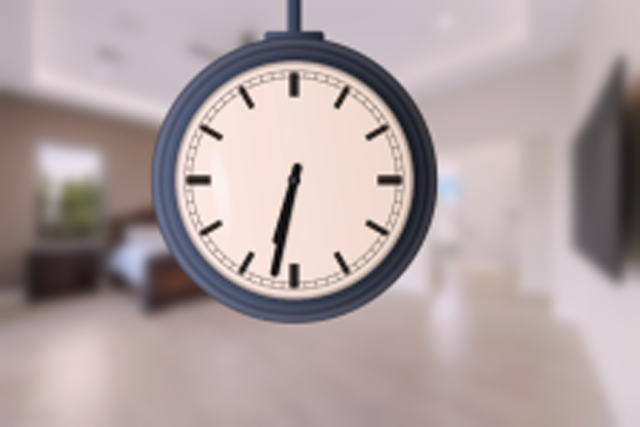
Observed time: 6h32
